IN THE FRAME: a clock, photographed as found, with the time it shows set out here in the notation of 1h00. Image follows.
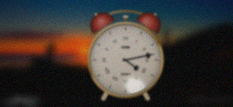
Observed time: 4h13
